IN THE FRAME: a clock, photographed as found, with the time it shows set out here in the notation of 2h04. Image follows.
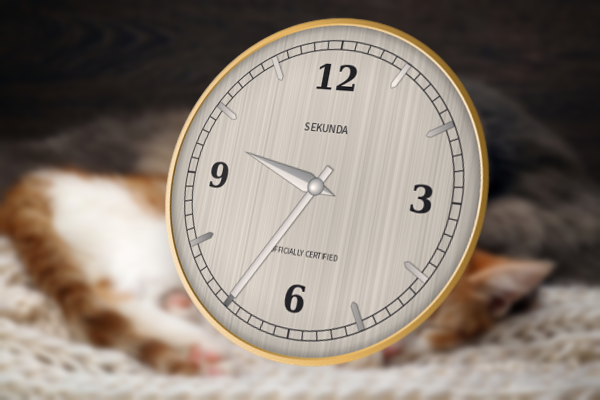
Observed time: 9h35
